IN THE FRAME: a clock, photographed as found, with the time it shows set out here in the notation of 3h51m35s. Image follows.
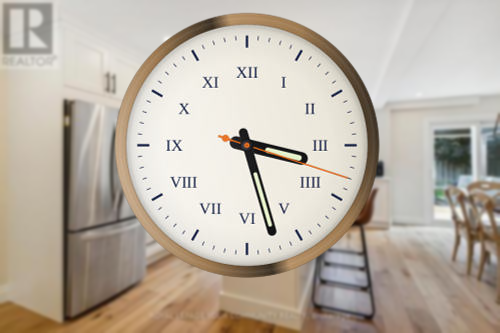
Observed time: 3h27m18s
